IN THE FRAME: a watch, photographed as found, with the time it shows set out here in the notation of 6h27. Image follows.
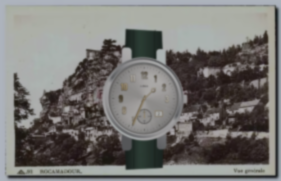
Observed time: 1h34
